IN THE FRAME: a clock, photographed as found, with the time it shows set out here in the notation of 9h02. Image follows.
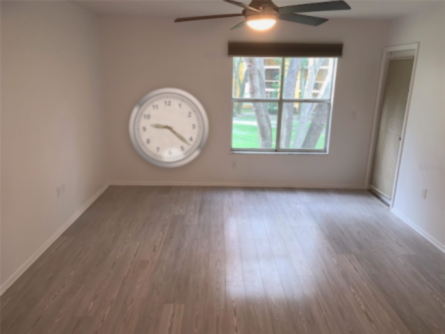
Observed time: 9h22
